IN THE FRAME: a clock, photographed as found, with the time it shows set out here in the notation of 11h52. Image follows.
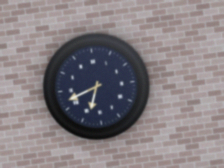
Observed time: 6h42
